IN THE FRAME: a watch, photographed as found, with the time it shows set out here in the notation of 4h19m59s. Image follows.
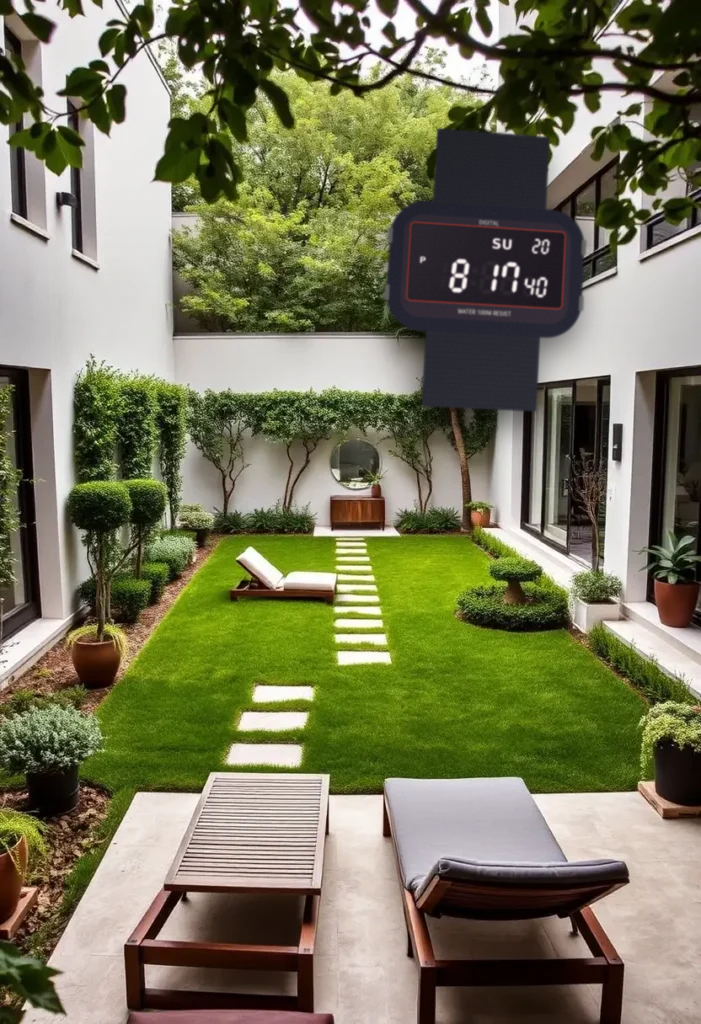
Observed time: 8h17m40s
